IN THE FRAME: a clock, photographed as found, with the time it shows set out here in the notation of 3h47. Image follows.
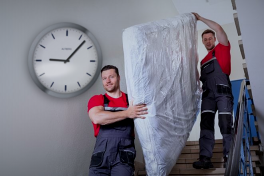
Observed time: 9h07
